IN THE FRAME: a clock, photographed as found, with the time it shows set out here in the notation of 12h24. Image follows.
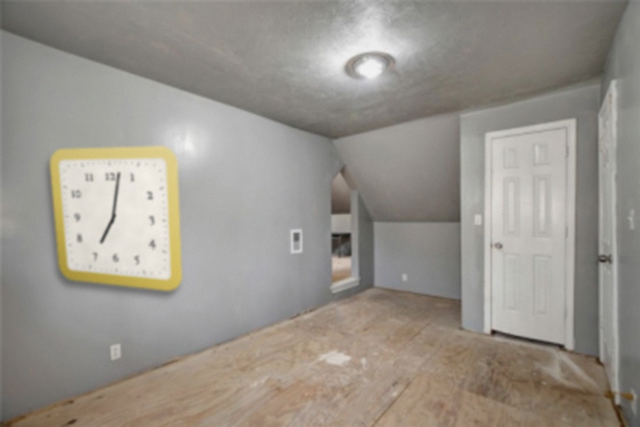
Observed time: 7h02
